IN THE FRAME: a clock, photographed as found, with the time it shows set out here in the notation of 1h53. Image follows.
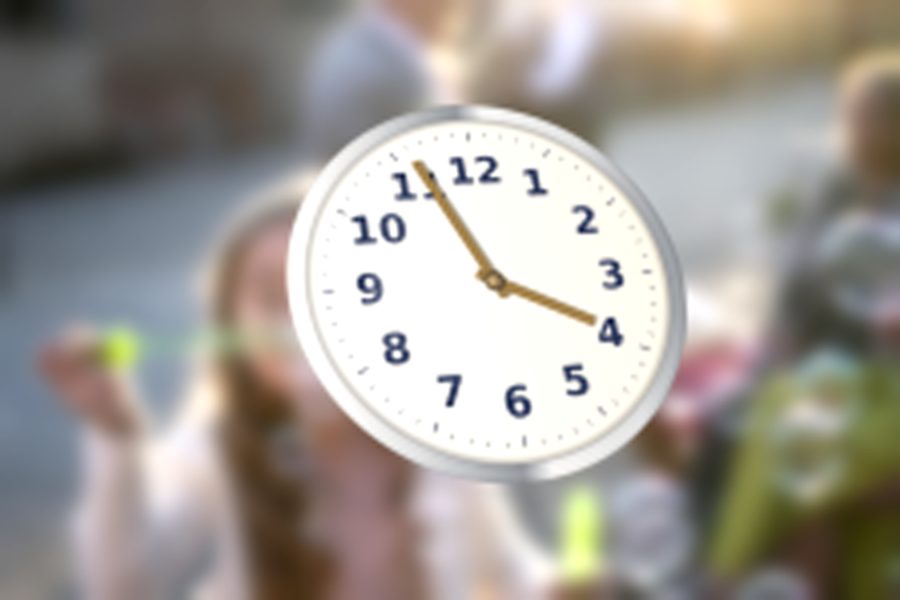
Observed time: 3h56
